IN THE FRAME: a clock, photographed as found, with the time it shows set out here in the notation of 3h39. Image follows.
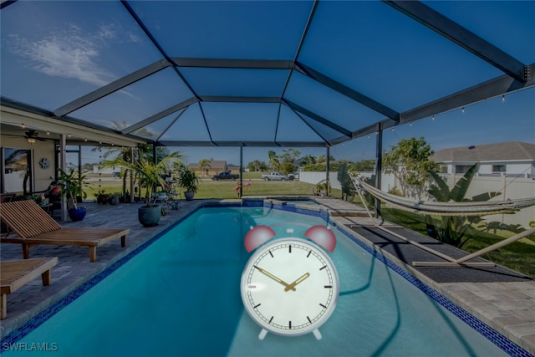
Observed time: 1h50
